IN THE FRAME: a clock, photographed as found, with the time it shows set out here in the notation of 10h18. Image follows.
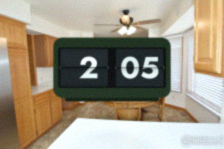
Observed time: 2h05
